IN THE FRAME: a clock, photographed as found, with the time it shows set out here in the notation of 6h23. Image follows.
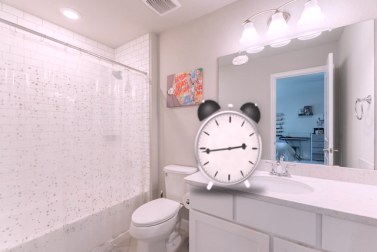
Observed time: 2h44
